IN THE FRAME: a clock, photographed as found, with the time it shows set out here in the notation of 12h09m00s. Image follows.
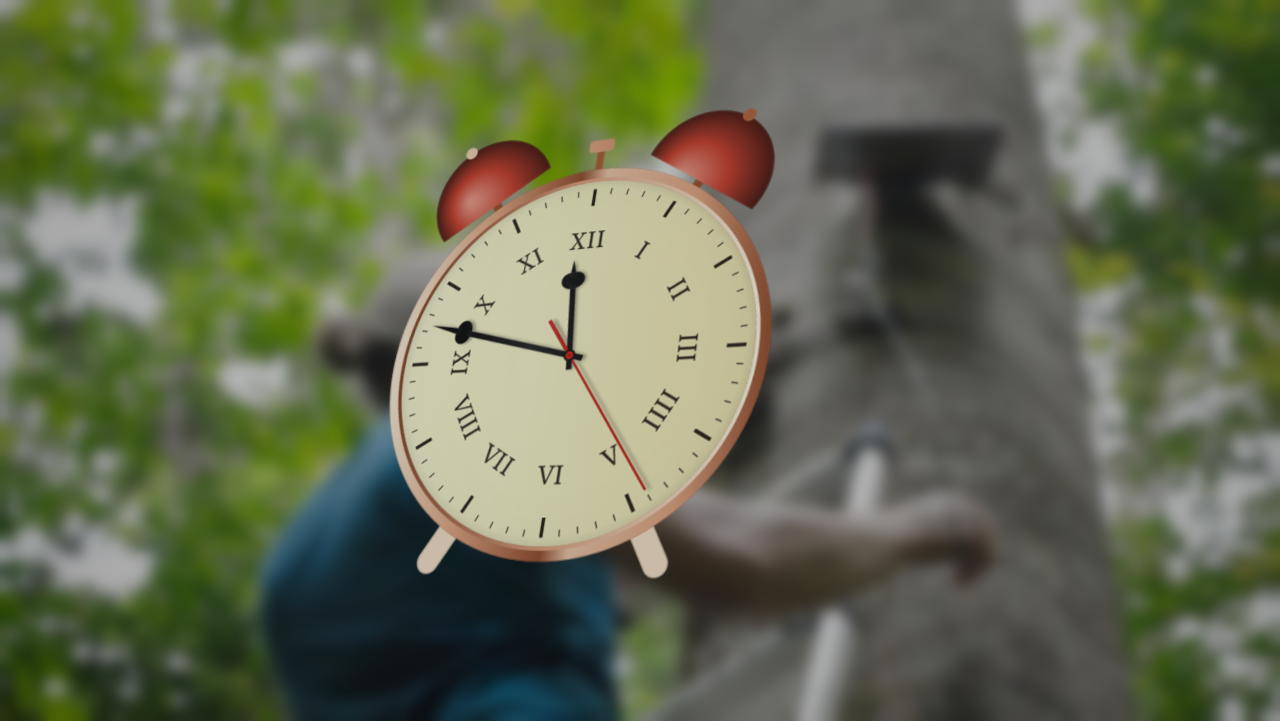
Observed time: 11h47m24s
